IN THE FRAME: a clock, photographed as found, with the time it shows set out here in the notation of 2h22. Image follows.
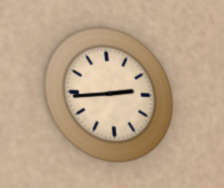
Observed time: 2h44
